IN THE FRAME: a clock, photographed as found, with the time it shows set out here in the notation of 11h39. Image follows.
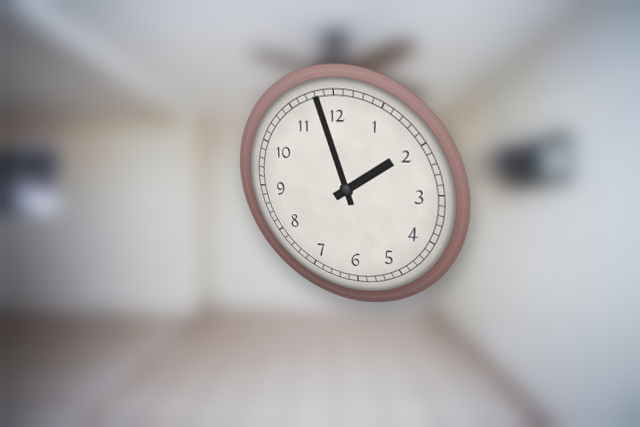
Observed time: 1h58
